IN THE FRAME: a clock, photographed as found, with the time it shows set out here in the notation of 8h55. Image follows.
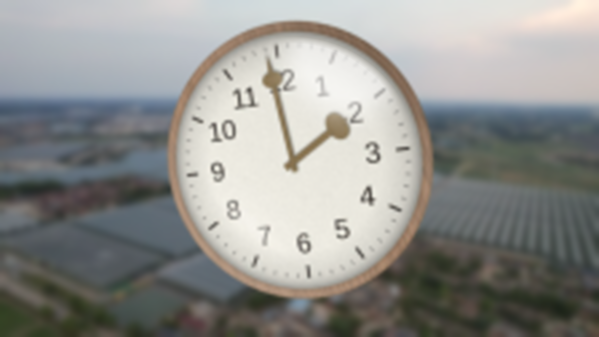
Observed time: 1h59
